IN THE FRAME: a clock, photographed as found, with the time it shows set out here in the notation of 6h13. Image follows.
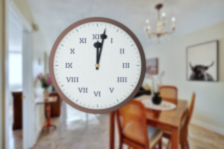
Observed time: 12h02
